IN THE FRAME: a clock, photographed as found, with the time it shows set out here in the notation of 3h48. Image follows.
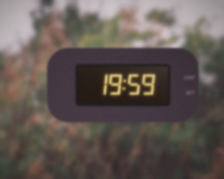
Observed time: 19h59
